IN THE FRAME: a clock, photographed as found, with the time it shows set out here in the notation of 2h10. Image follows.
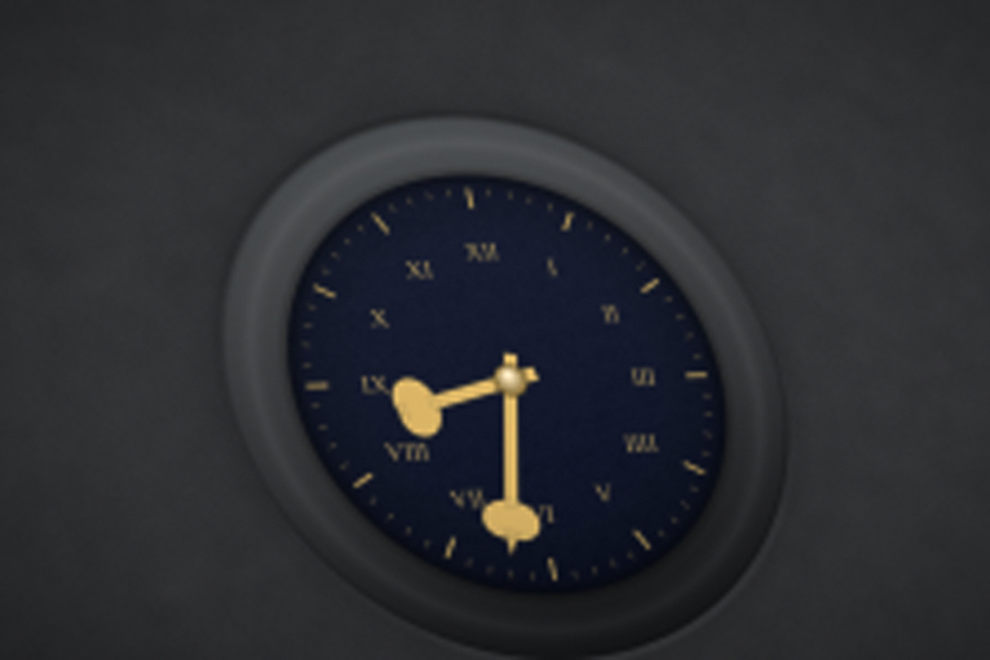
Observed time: 8h32
